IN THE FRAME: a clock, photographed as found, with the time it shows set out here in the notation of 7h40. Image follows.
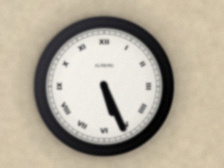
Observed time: 5h26
